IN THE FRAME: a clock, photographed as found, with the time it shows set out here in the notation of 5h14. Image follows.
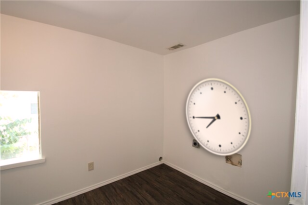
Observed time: 7h45
